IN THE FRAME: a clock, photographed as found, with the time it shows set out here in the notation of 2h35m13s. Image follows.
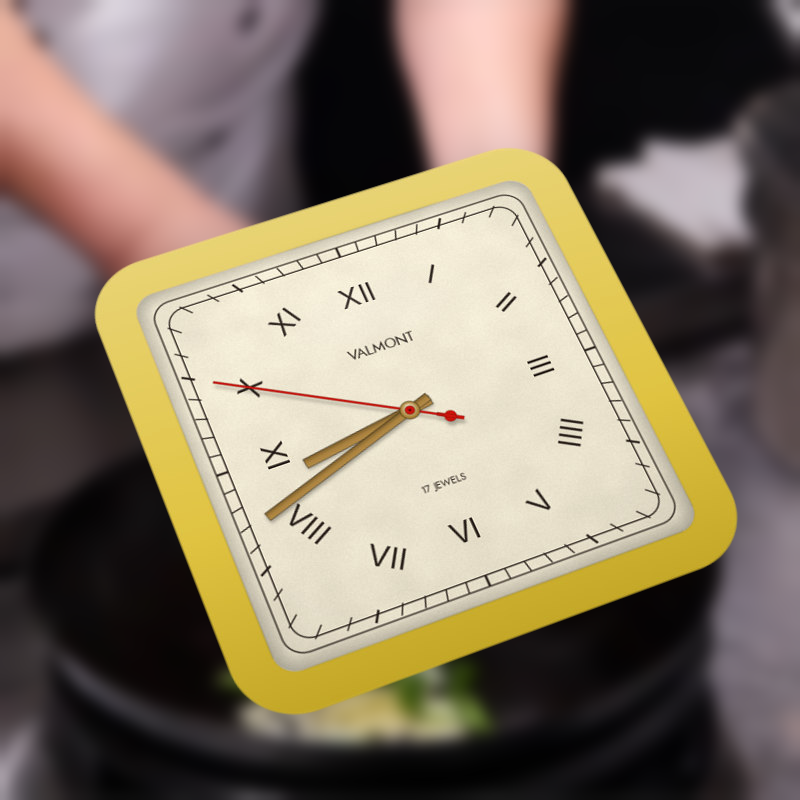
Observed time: 8h41m50s
